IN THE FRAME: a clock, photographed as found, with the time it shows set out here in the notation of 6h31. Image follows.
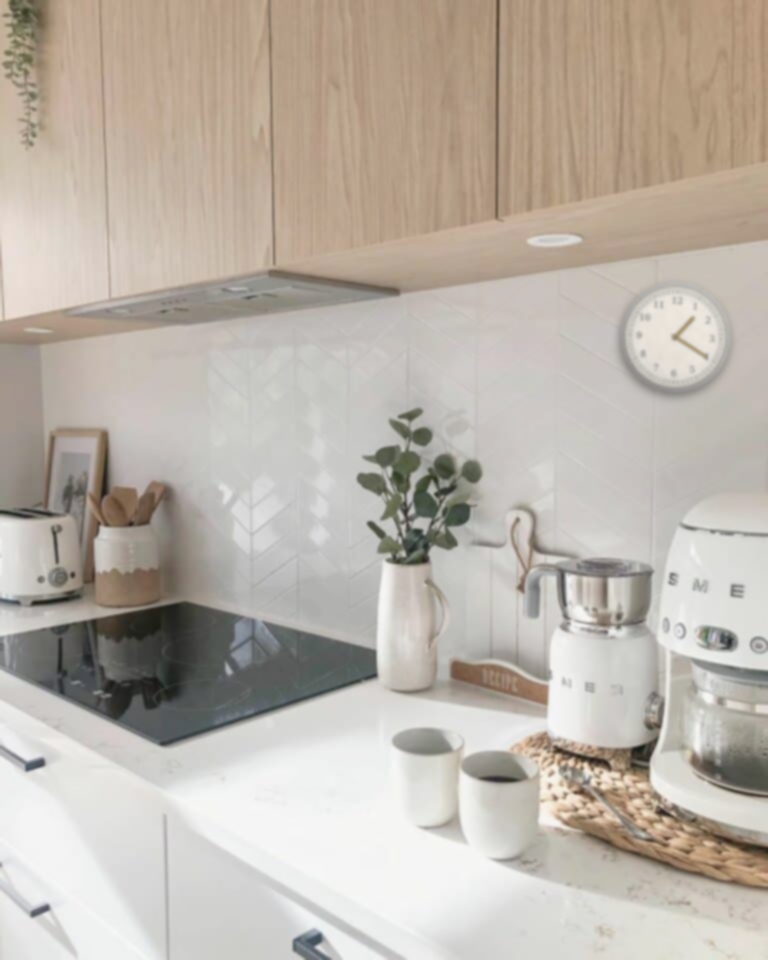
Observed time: 1h20
